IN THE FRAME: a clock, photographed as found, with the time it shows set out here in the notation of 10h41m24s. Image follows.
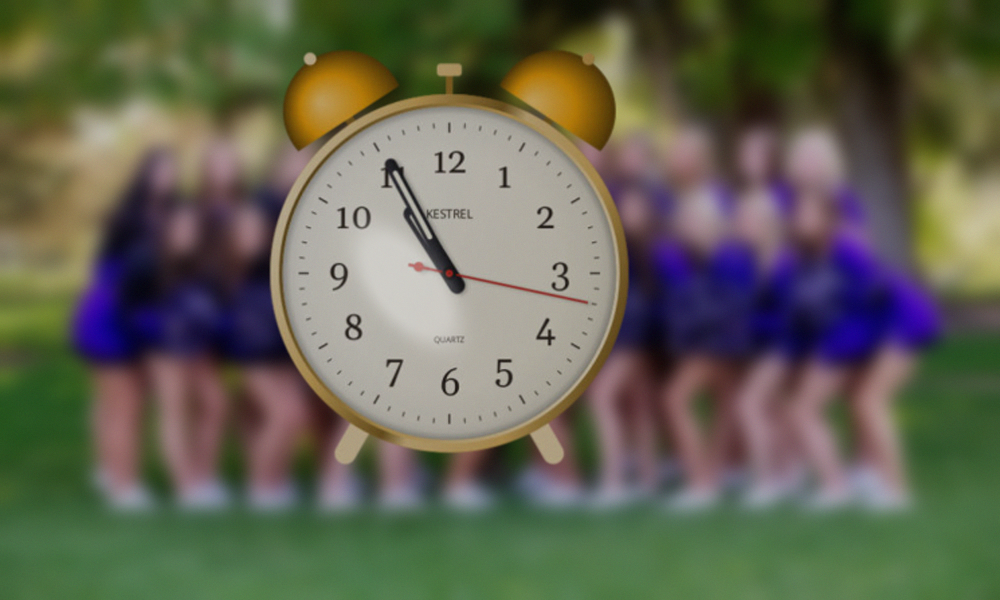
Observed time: 10h55m17s
